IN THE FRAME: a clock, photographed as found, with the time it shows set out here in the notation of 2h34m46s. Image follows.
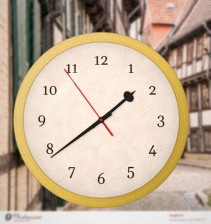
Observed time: 1h38m54s
